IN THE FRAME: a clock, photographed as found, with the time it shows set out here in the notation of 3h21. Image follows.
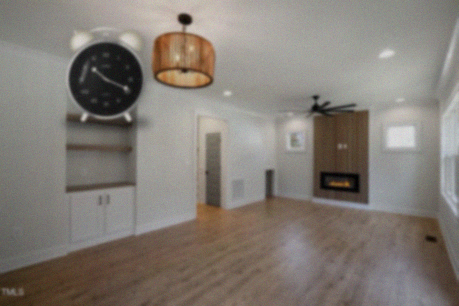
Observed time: 10h19
